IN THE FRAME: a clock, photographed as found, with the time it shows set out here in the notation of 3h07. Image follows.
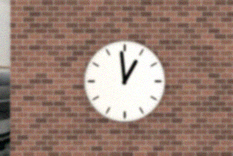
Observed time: 12h59
